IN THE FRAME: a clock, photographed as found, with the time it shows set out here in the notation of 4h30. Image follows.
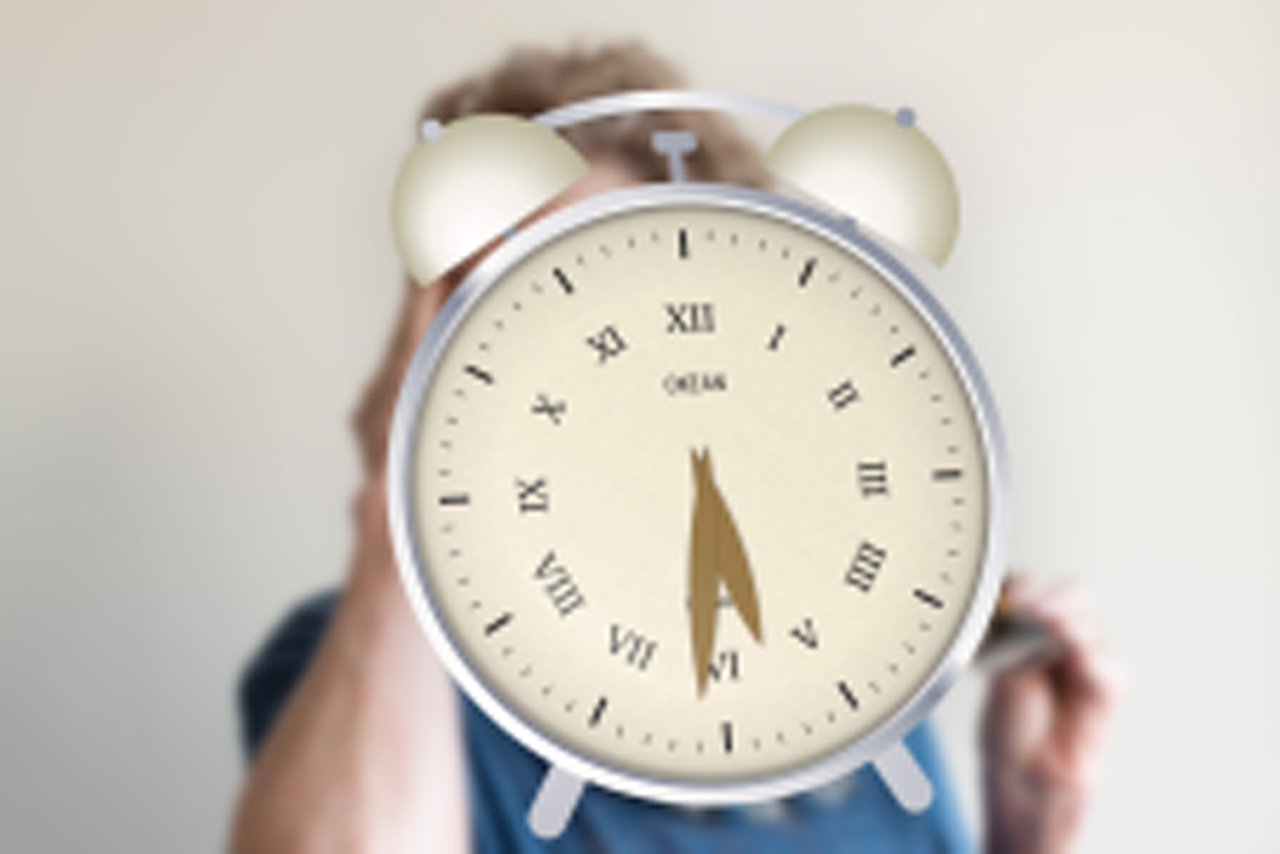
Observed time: 5h31
